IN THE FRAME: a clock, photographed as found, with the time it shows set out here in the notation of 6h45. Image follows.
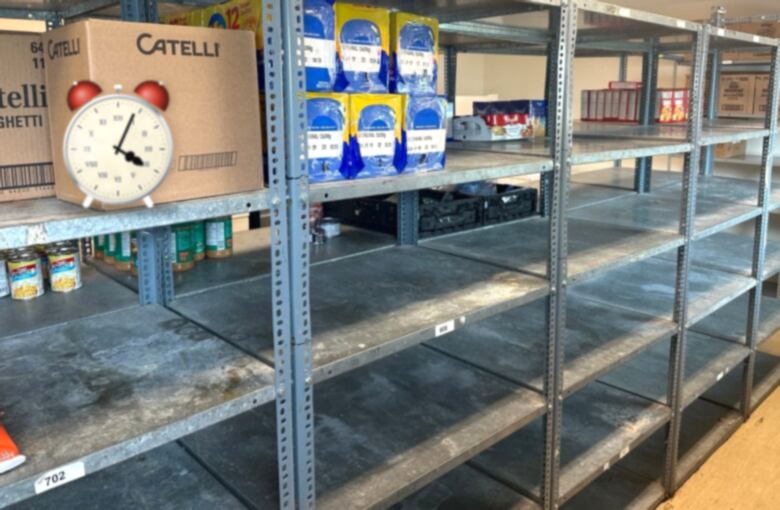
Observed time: 4h04
